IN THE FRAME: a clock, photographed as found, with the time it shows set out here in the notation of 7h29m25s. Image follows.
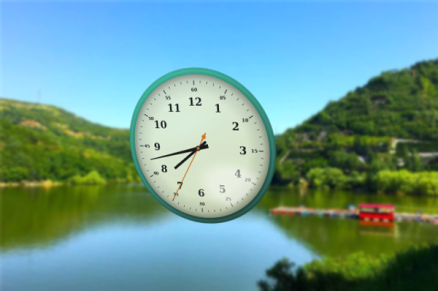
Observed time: 7h42m35s
